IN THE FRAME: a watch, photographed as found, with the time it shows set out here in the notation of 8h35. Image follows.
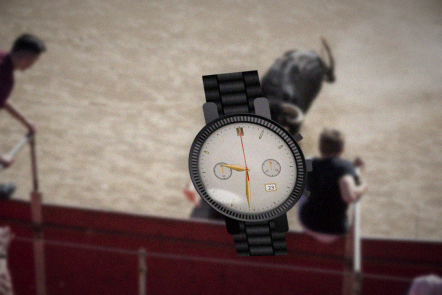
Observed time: 9h31
